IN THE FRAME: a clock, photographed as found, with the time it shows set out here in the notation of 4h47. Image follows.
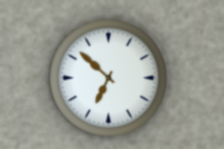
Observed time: 6h52
